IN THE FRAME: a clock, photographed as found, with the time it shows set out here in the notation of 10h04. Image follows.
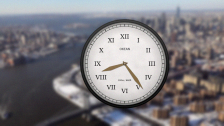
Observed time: 8h24
